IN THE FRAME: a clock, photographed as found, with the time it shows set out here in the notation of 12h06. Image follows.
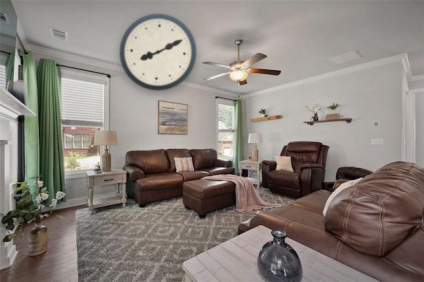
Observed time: 8h10
